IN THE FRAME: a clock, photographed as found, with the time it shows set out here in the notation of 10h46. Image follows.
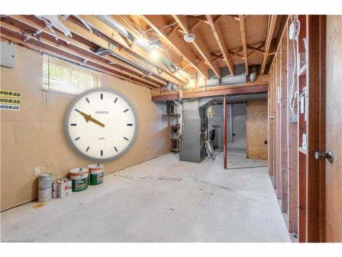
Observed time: 9h50
